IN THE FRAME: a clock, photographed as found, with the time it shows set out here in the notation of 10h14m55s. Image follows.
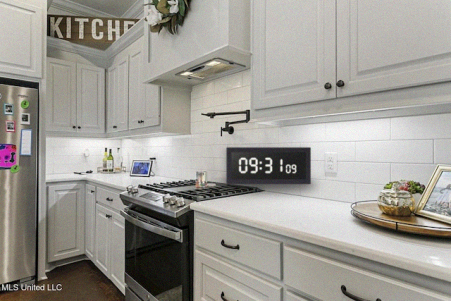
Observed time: 9h31m09s
